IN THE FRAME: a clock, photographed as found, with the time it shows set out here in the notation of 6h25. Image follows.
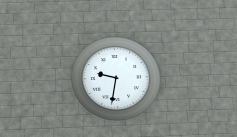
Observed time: 9h32
